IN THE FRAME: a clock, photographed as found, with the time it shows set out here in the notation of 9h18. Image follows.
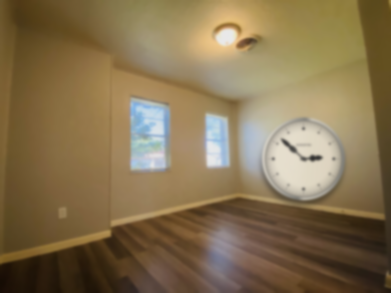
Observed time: 2h52
